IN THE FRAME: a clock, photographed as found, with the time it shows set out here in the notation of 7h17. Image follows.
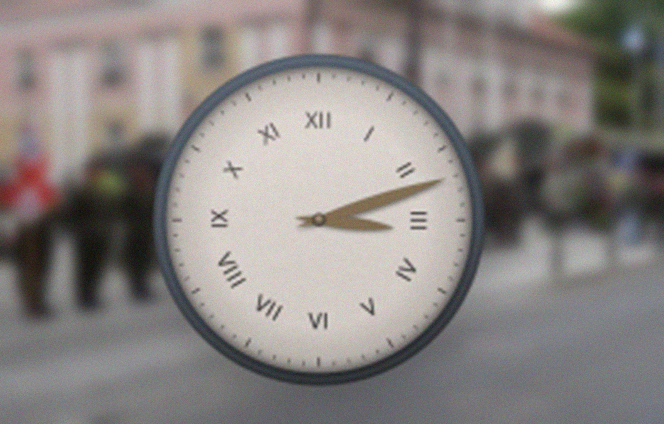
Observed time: 3h12
